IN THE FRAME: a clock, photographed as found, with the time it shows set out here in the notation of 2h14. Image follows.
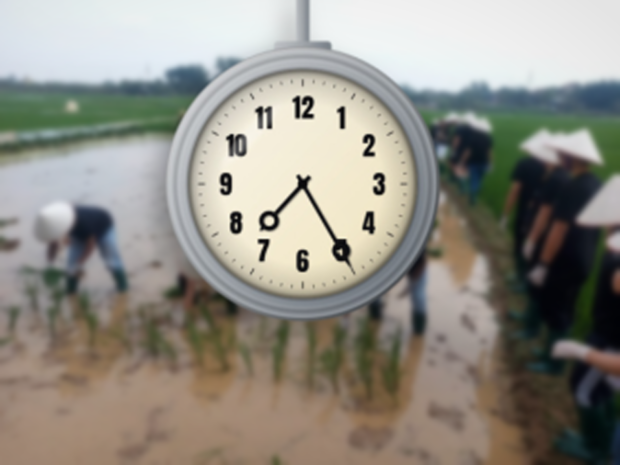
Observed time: 7h25
